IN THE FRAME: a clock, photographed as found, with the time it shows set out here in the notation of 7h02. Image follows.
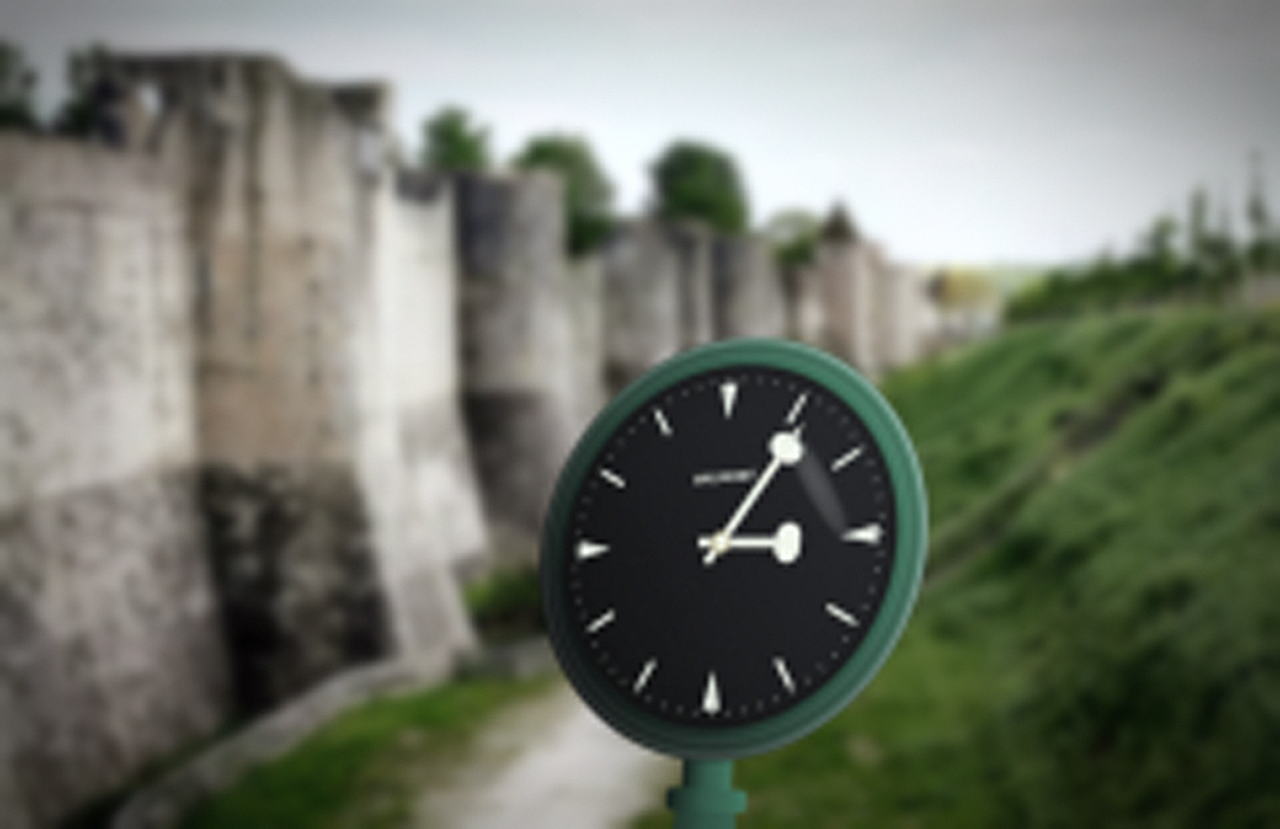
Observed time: 3h06
